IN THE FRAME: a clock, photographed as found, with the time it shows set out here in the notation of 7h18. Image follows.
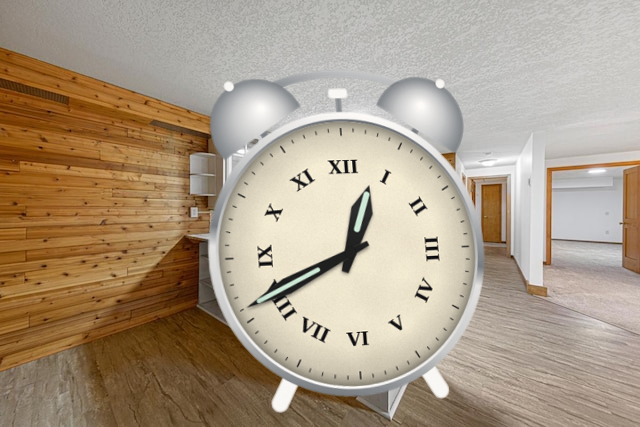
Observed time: 12h41
